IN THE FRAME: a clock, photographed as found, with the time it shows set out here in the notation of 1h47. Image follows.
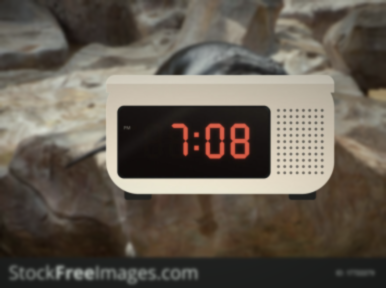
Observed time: 7h08
